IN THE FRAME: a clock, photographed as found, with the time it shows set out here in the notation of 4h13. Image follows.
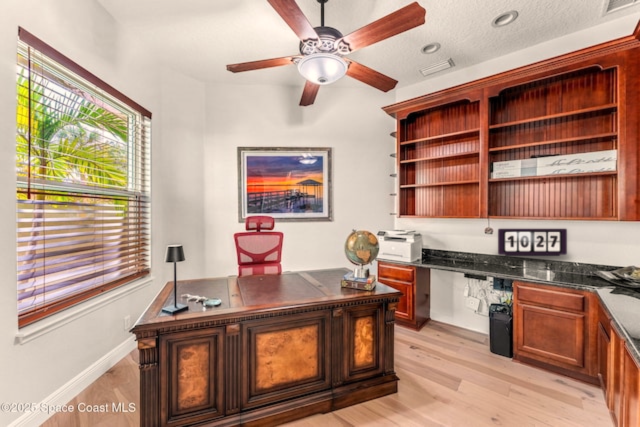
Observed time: 10h27
